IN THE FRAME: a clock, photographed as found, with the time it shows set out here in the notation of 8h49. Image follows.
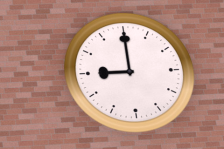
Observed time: 9h00
